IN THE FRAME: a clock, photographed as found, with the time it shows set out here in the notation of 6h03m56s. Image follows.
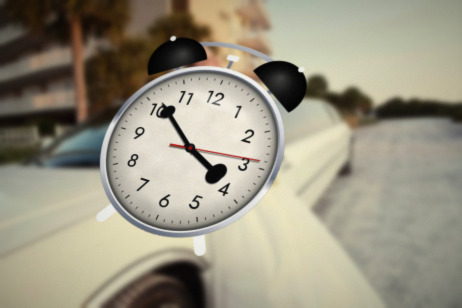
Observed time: 3h51m14s
